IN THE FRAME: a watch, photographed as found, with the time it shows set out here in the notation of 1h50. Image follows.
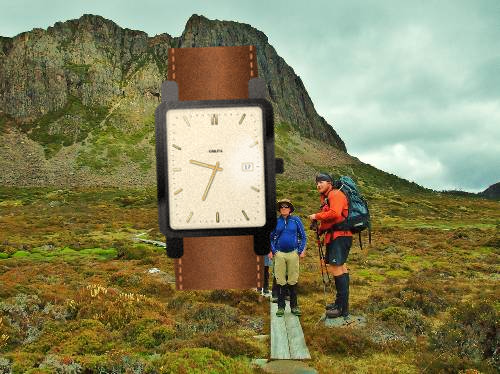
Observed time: 9h34
